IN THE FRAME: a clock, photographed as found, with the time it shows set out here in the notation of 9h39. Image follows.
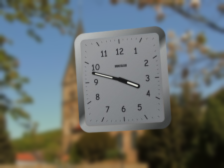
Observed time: 3h48
